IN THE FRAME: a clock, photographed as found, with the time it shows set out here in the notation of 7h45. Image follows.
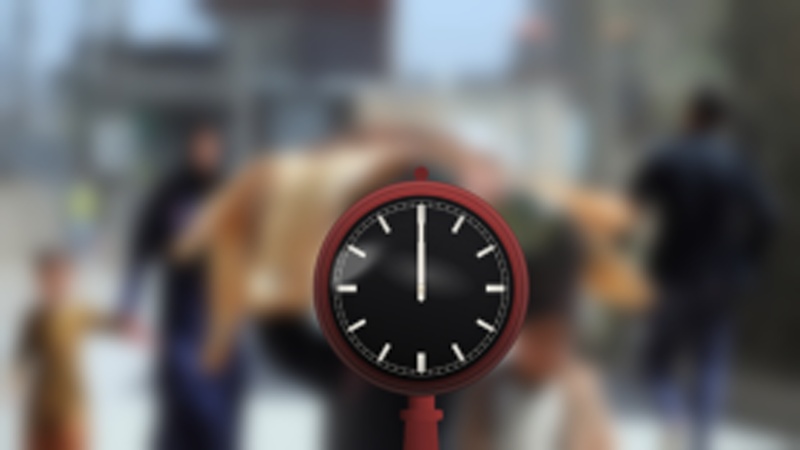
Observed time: 12h00
